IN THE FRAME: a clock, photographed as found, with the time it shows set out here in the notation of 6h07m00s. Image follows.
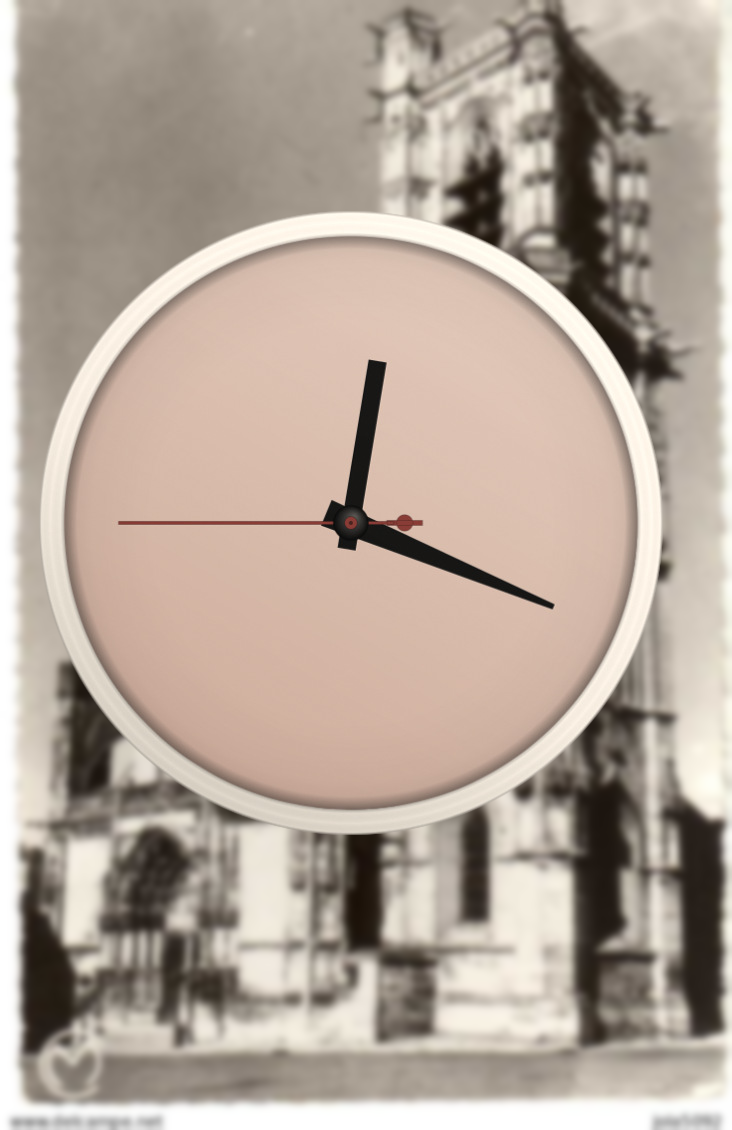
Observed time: 12h18m45s
